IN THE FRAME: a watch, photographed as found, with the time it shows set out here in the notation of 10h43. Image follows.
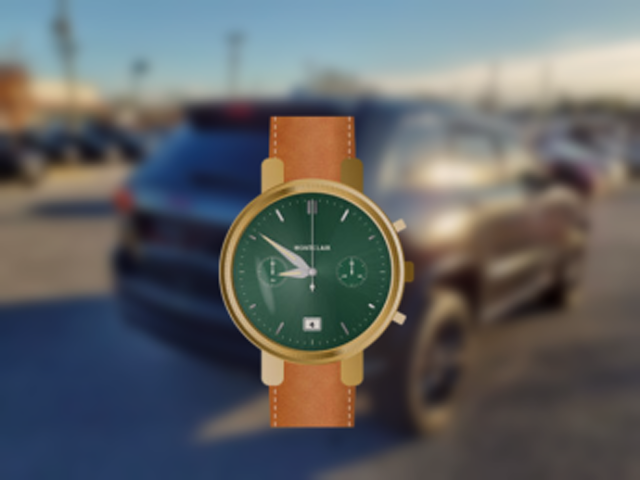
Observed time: 8h51
